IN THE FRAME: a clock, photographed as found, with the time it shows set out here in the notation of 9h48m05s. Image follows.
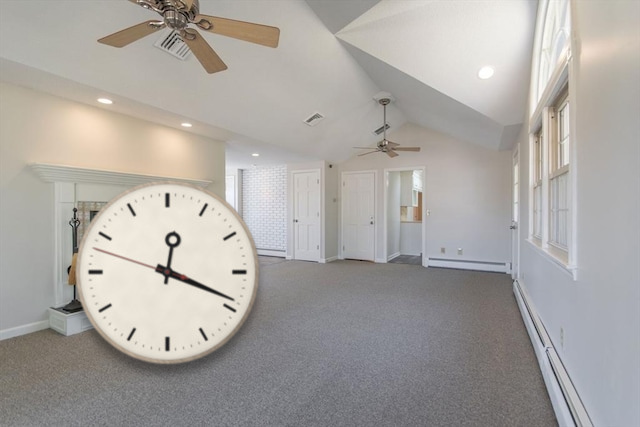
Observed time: 12h18m48s
